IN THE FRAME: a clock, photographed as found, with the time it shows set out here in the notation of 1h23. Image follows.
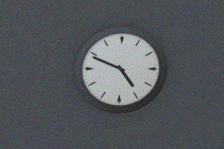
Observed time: 4h49
